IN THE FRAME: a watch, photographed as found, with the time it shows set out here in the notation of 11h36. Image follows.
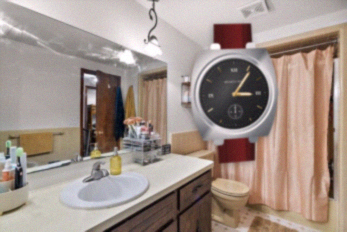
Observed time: 3h06
